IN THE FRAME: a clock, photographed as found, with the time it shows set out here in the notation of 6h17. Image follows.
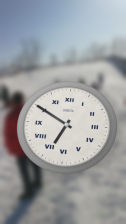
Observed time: 6h50
